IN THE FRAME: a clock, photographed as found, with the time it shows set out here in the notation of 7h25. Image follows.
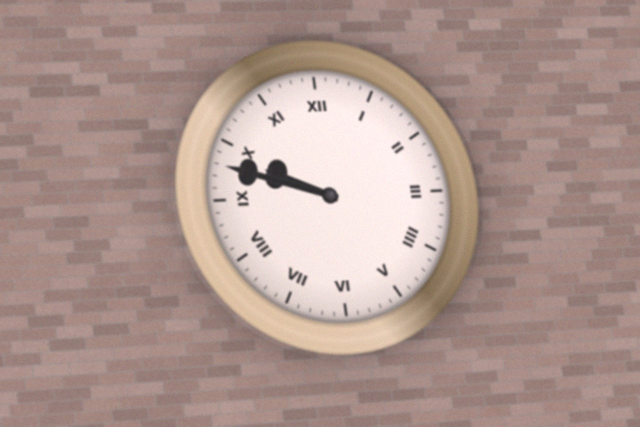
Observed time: 9h48
